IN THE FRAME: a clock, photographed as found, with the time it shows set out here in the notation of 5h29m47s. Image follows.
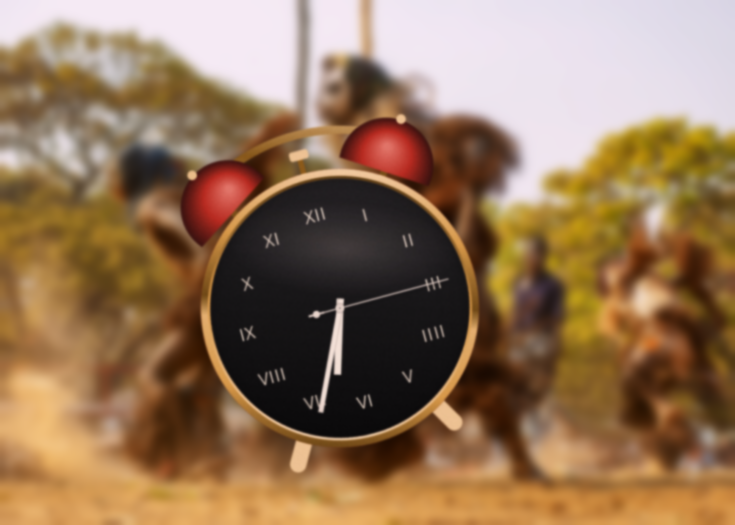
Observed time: 6h34m15s
